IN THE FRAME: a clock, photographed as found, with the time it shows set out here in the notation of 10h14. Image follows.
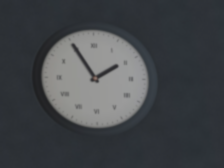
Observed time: 1h55
